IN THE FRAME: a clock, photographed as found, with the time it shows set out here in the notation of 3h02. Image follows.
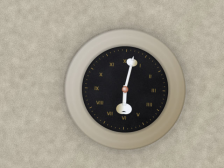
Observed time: 6h02
